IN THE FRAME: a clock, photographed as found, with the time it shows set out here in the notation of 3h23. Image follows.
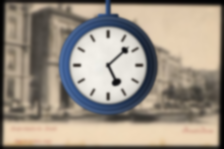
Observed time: 5h08
